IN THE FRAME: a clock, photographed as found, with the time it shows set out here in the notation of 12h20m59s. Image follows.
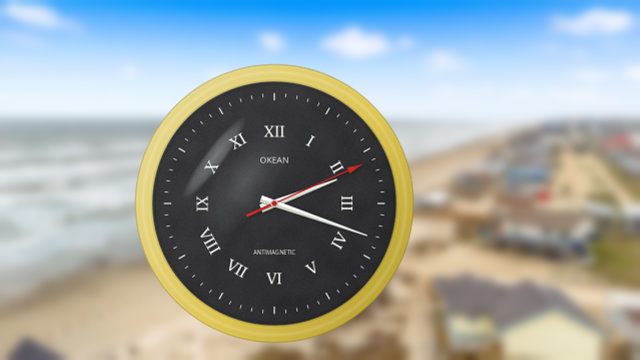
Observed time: 2h18m11s
